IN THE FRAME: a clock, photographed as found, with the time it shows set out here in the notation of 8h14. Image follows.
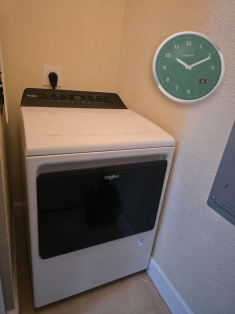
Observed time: 10h11
